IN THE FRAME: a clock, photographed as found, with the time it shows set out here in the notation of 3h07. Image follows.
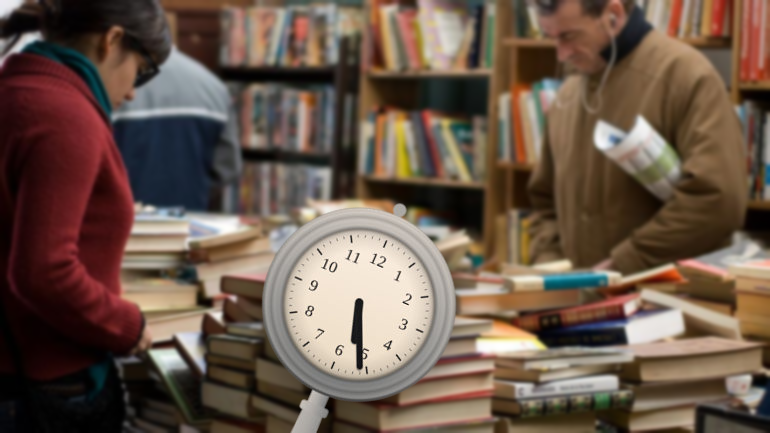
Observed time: 5h26
